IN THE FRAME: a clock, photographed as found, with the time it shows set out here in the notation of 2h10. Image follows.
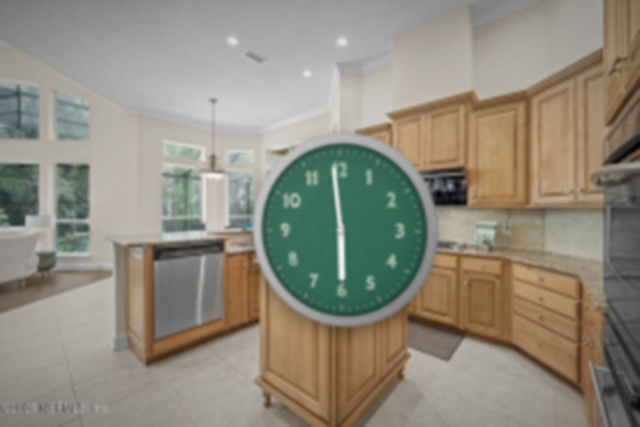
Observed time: 5h59
